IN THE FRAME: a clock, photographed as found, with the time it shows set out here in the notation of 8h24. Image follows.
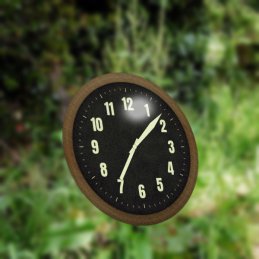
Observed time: 7h08
